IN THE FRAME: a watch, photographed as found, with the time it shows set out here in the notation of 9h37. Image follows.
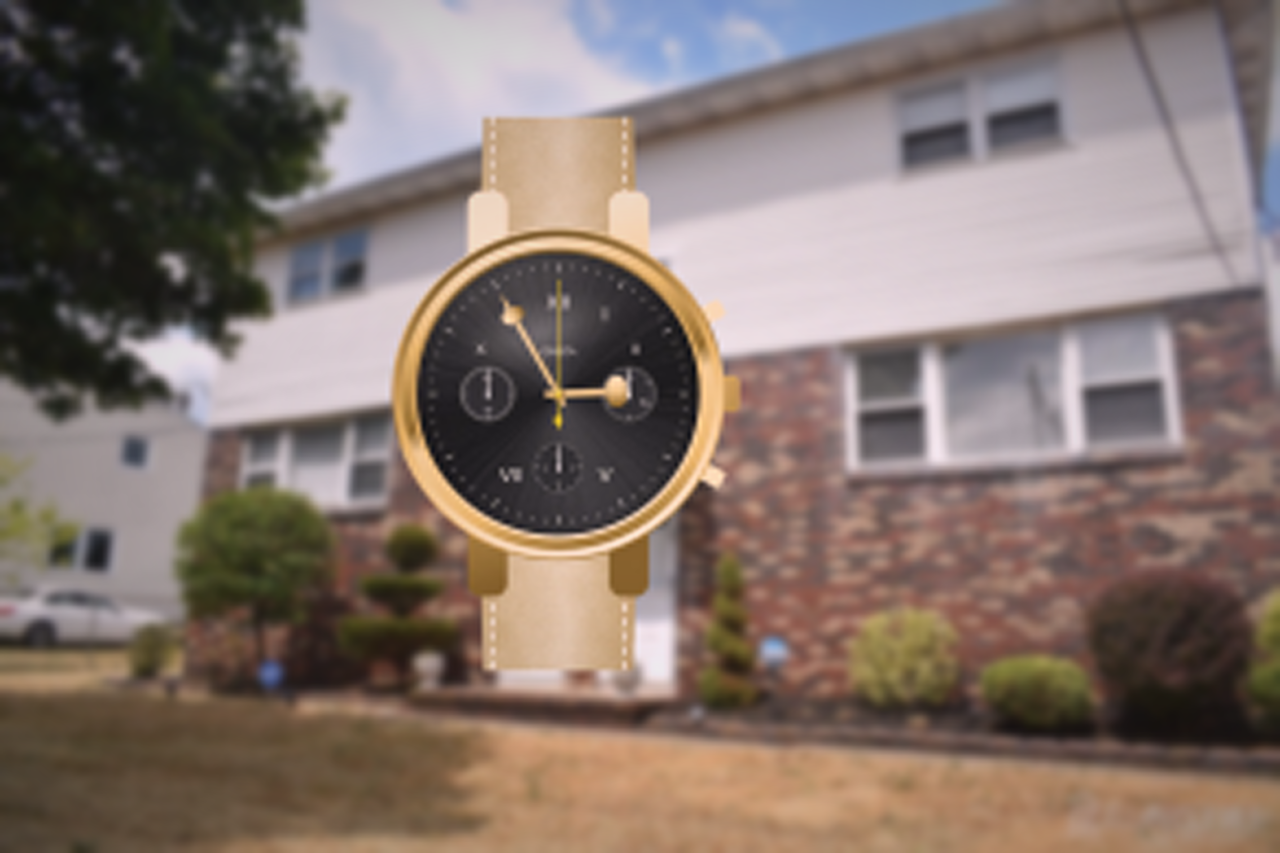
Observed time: 2h55
